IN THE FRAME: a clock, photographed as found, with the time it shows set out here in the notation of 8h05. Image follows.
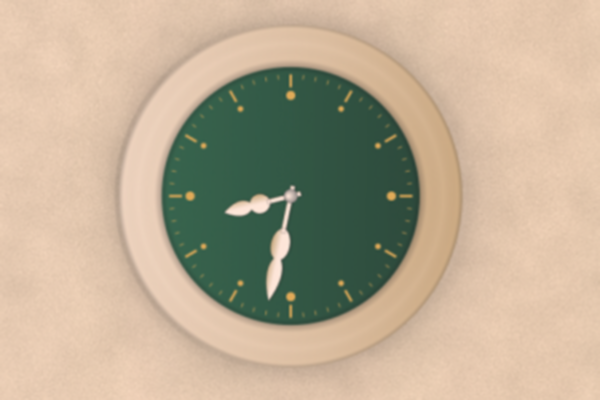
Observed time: 8h32
